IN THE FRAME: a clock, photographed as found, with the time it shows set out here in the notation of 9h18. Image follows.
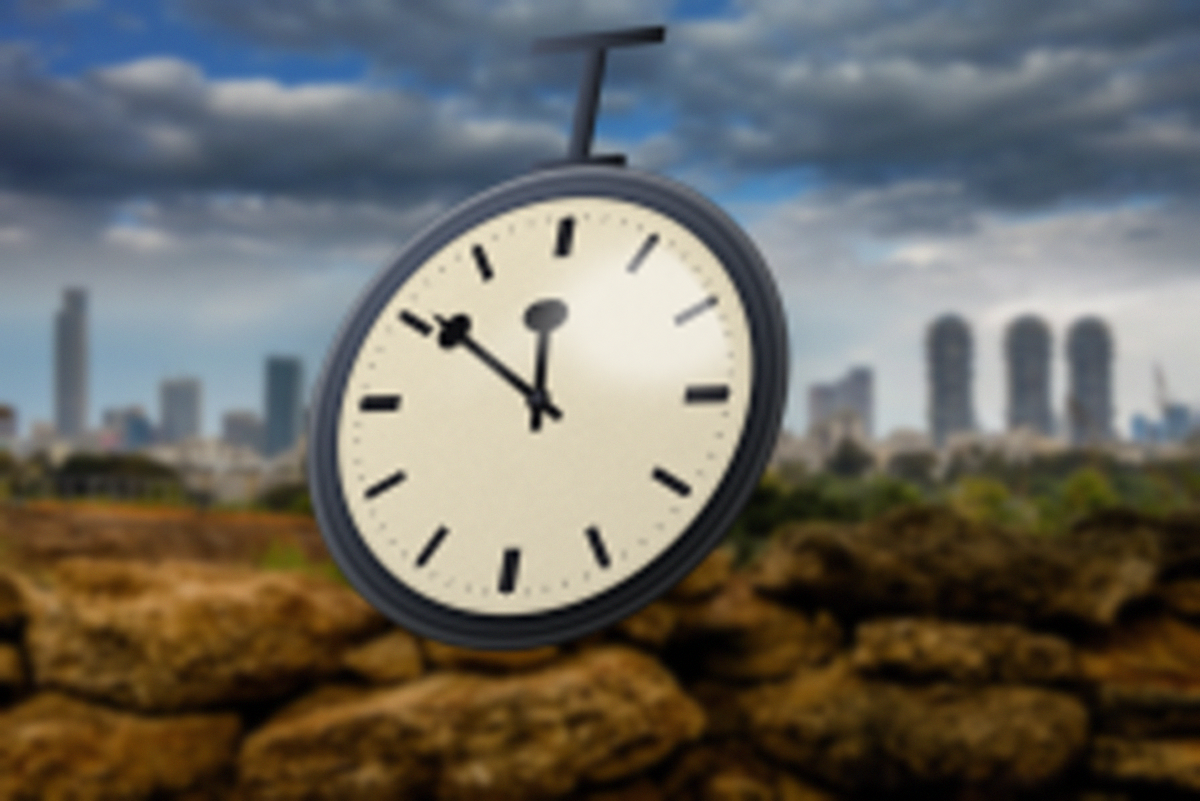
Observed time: 11h51
